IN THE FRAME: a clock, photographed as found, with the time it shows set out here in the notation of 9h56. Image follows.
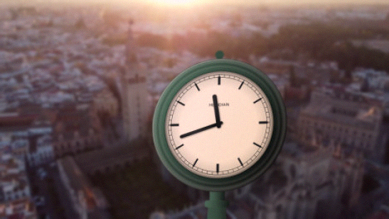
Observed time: 11h42
